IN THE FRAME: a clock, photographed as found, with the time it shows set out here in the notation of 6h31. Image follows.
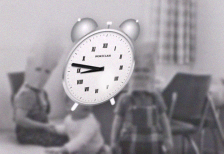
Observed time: 8h47
